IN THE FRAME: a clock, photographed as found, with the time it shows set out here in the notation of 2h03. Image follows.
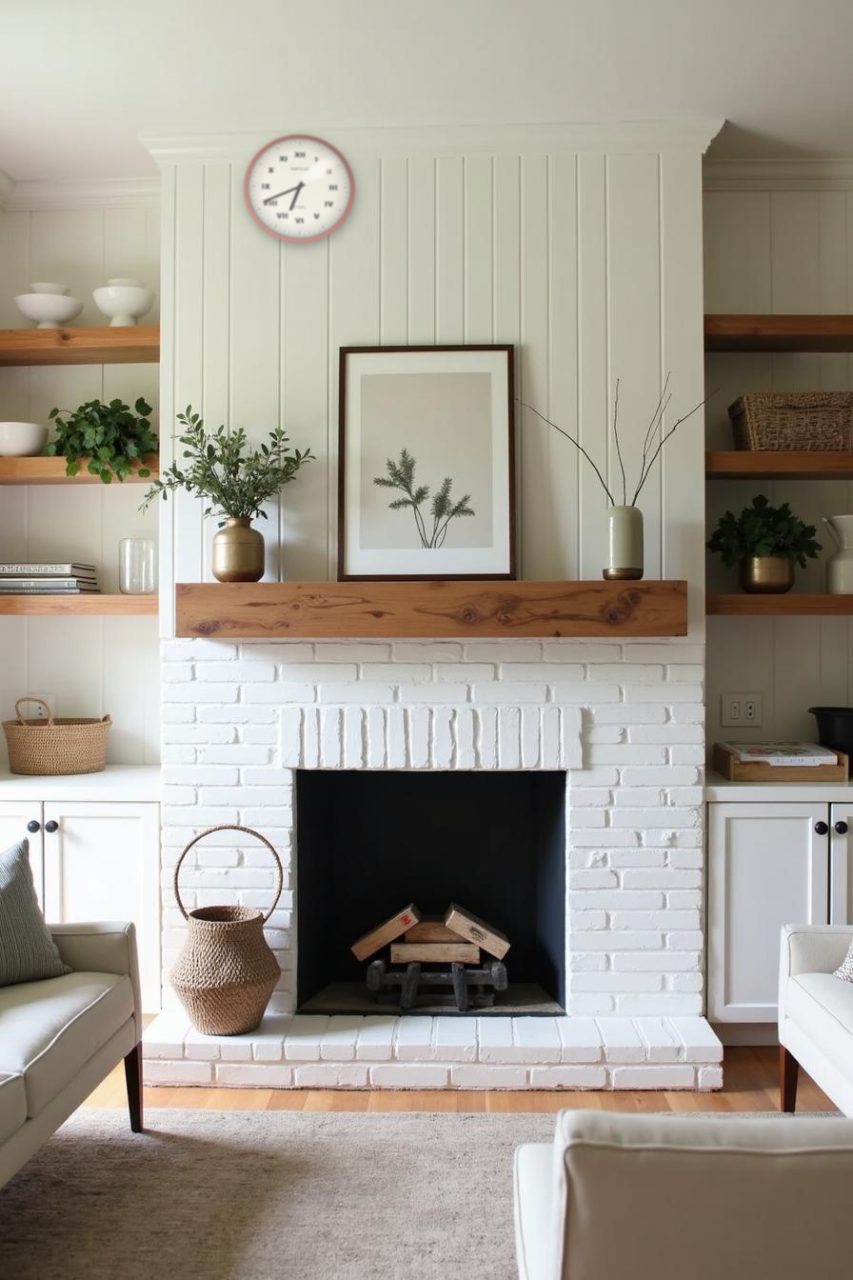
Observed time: 6h41
